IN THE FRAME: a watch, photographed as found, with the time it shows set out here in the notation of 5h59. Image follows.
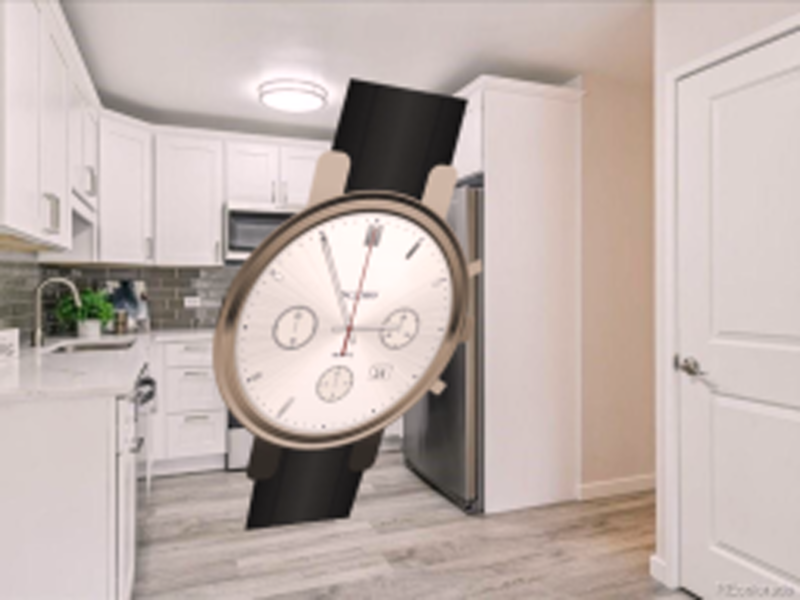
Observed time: 2h55
